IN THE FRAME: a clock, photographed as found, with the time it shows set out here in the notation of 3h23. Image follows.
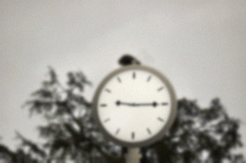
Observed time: 9h15
